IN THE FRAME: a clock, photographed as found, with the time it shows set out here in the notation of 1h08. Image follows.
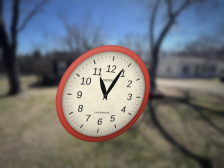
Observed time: 11h04
